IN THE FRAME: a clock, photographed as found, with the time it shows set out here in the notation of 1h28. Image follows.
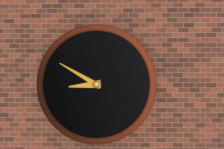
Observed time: 8h50
